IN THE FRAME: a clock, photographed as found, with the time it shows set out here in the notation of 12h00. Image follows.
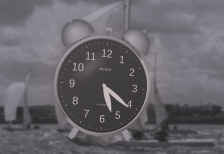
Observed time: 5h21
